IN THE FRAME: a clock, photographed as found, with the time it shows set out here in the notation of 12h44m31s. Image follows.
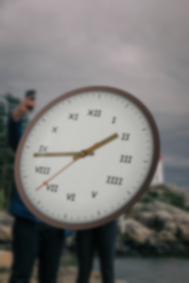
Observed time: 1h43m37s
